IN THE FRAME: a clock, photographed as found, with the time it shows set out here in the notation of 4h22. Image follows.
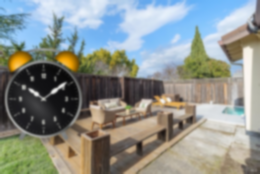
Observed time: 10h09
